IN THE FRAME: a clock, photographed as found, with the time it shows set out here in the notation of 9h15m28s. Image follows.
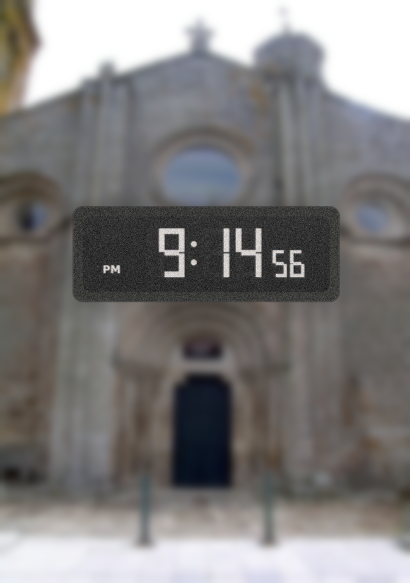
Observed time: 9h14m56s
